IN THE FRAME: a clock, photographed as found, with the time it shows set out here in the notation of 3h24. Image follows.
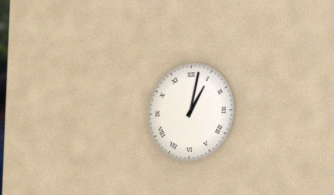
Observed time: 1h02
